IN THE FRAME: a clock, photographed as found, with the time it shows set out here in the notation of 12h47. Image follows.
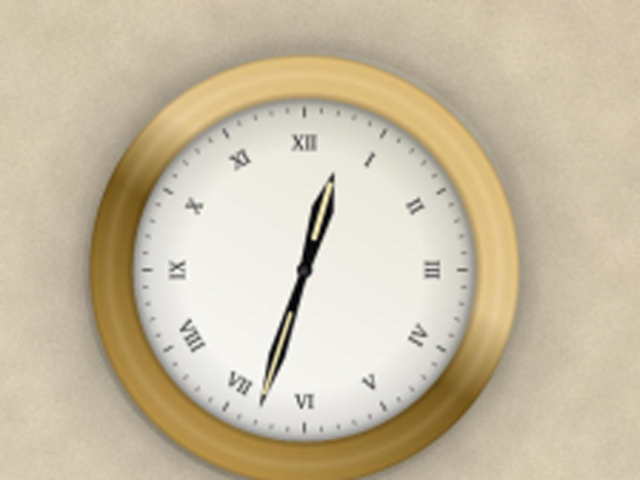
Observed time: 12h33
